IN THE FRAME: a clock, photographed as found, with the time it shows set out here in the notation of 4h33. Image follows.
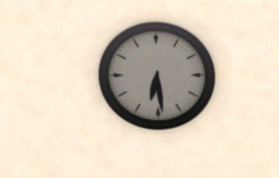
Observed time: 6h29
